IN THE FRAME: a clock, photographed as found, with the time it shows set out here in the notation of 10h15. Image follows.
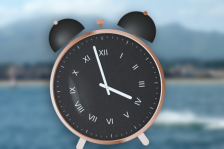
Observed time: 3h58
